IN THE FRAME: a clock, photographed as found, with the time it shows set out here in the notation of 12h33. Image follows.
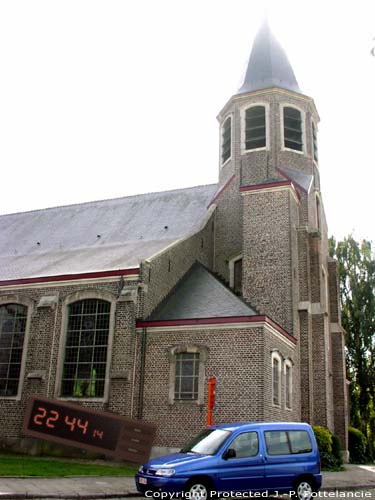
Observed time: 22h44
